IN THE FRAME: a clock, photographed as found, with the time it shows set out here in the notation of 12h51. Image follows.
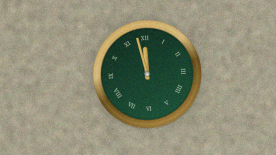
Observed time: 11h58
